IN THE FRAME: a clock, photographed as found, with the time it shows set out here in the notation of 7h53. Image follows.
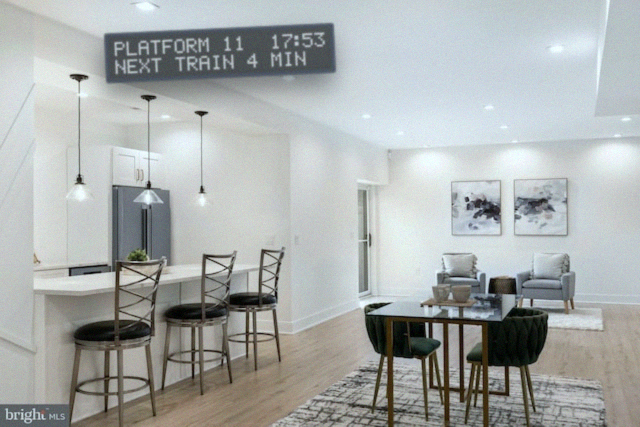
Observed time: 17h53
